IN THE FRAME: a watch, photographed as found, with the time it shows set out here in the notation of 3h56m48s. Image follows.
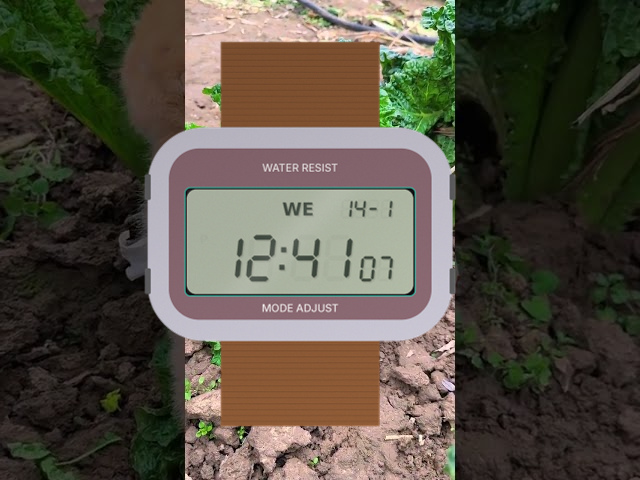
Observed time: 12h41m07s
